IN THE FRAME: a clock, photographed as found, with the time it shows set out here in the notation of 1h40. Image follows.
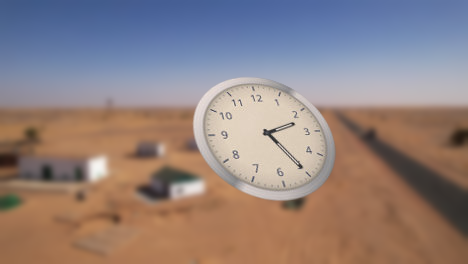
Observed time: 2h25
